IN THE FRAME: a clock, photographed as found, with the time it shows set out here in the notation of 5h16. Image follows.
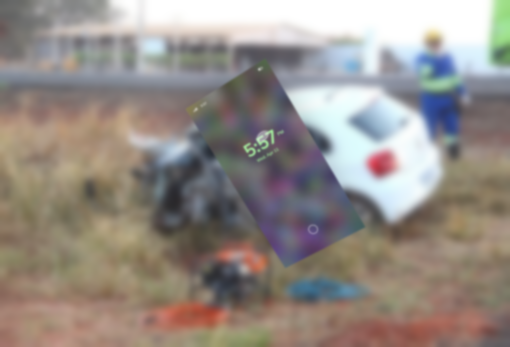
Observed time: 5h57
